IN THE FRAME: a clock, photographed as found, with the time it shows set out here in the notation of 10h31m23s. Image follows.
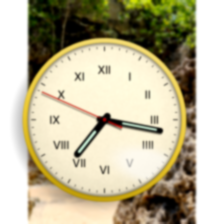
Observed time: 7h16m49s
